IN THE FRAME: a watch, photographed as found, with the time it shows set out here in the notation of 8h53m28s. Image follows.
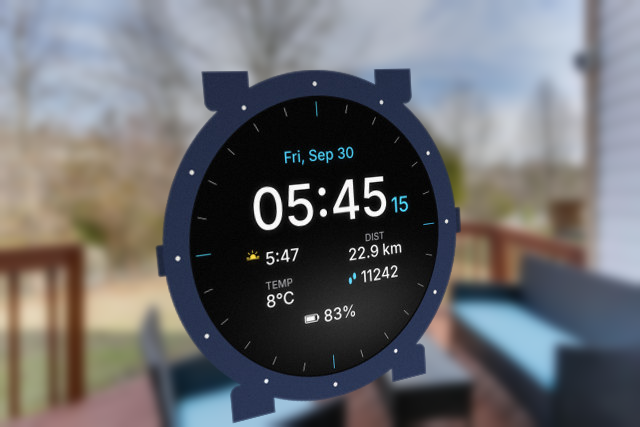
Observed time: 5h45m15s
